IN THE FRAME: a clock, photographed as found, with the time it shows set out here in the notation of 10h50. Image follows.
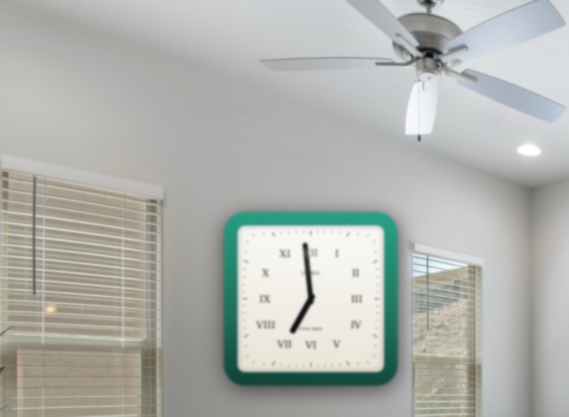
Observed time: 6h59
